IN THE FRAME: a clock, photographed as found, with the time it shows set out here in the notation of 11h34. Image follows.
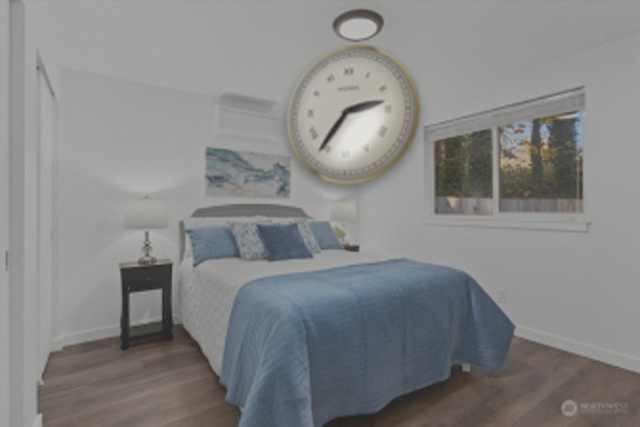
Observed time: 2h36
